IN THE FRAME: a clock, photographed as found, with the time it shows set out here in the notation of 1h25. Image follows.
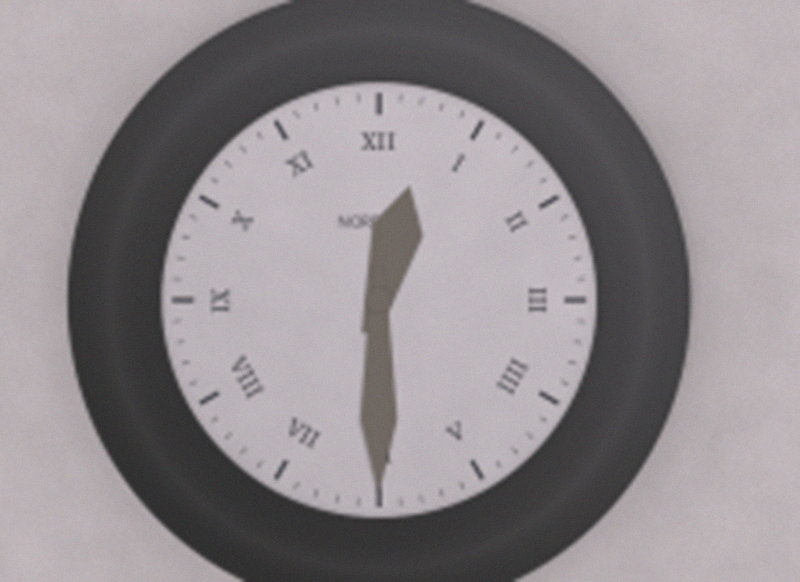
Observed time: 12h30
